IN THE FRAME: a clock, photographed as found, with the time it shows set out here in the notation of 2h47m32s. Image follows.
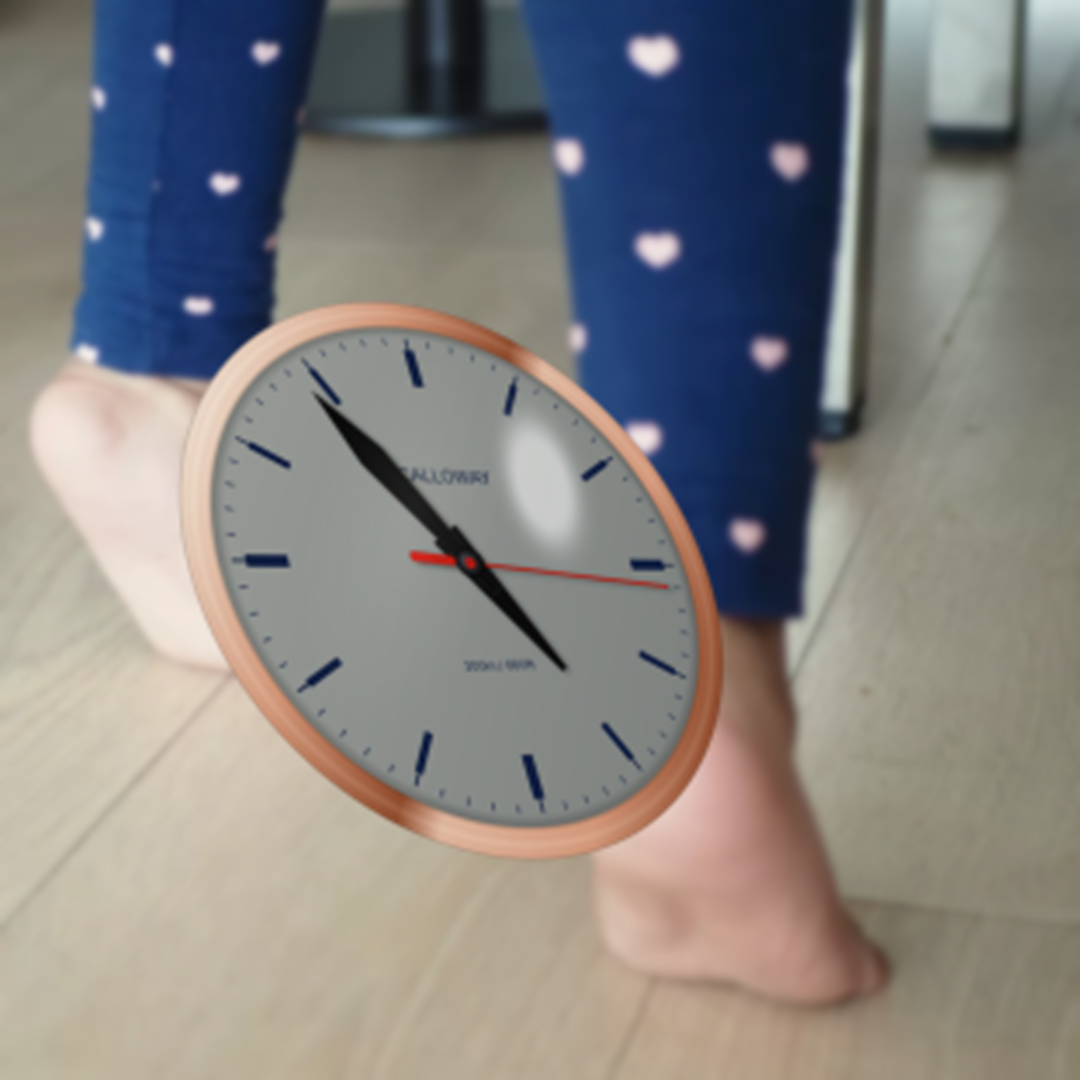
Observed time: 4h54m16s
